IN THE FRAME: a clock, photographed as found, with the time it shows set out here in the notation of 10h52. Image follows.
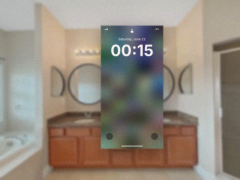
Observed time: 0h15
